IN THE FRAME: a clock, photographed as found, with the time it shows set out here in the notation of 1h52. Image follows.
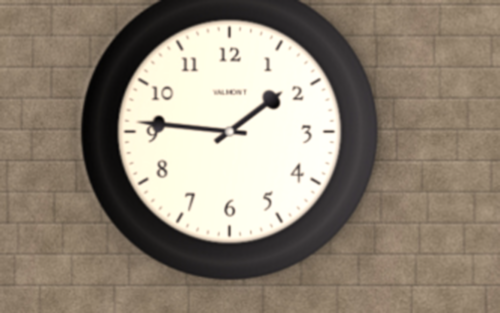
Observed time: 1h46
